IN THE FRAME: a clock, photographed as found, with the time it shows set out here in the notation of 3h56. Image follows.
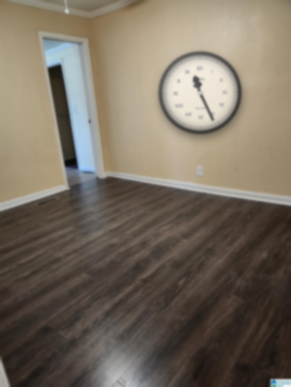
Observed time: 11h26
